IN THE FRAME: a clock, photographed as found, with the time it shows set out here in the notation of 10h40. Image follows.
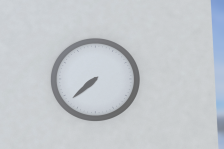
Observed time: 7h38
